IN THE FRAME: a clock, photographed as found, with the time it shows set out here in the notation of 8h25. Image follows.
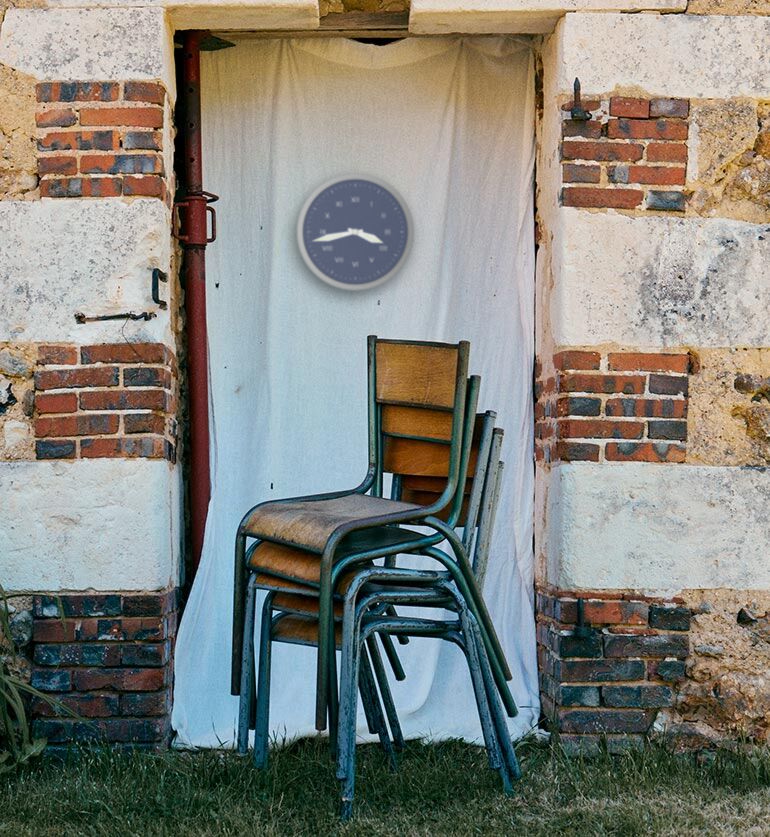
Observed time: 3h43
